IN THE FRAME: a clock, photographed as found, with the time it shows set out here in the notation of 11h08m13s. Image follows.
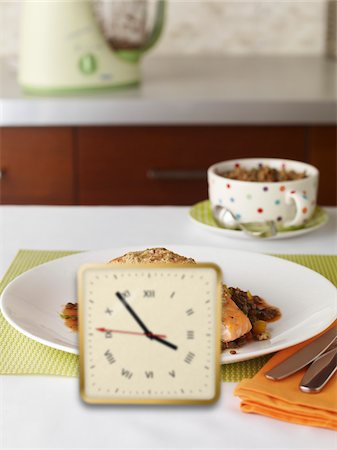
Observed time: 3h53m46s
